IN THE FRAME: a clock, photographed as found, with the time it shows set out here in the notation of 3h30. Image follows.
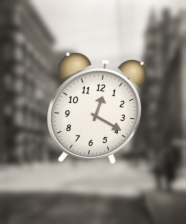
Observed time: 12h19
